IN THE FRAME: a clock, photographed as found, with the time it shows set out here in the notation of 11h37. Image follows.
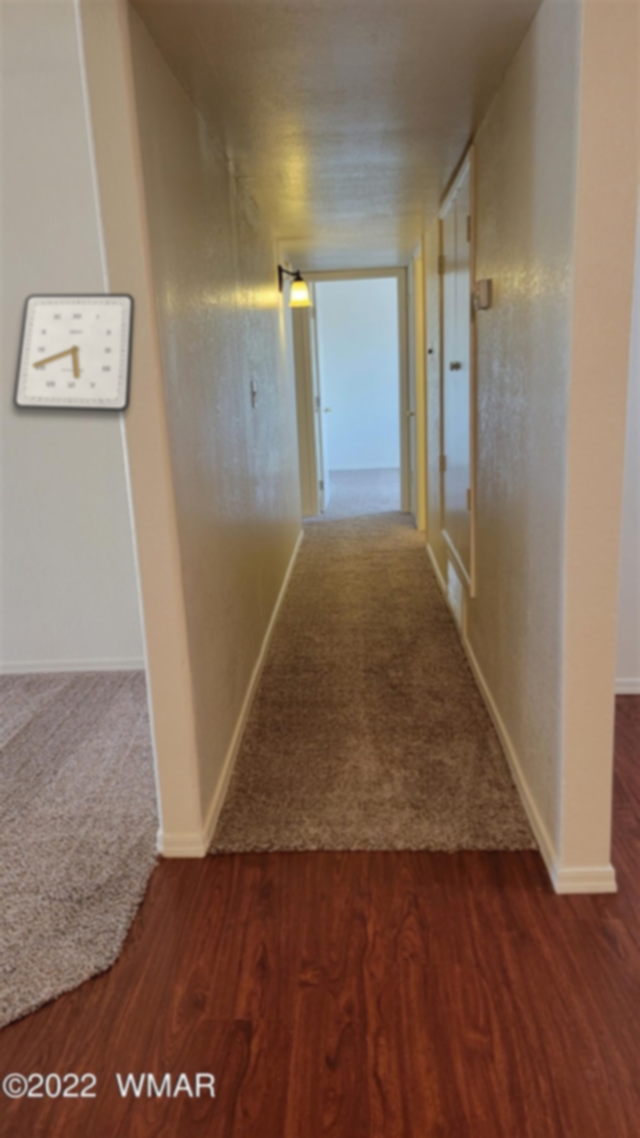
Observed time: 5h41
